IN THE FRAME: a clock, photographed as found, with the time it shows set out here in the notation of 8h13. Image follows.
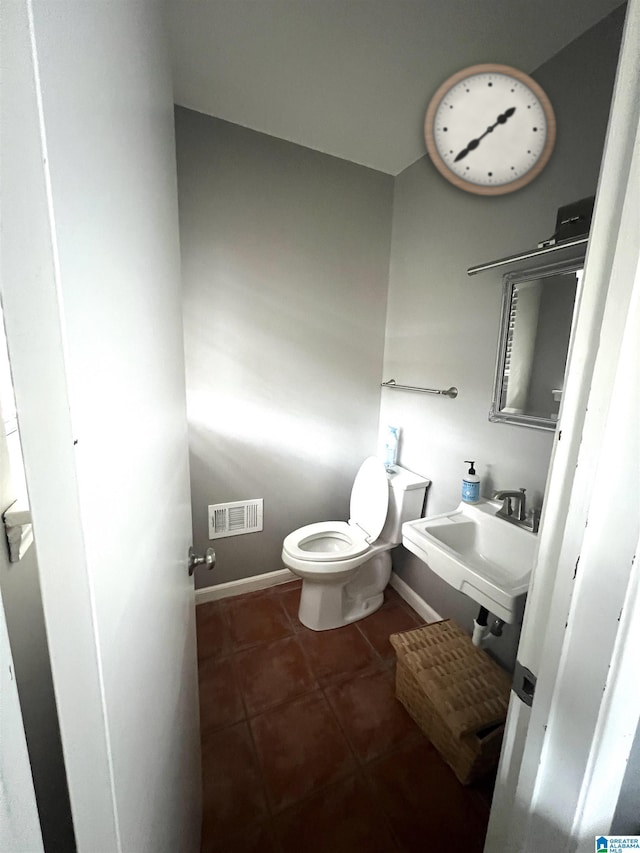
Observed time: 1h38
